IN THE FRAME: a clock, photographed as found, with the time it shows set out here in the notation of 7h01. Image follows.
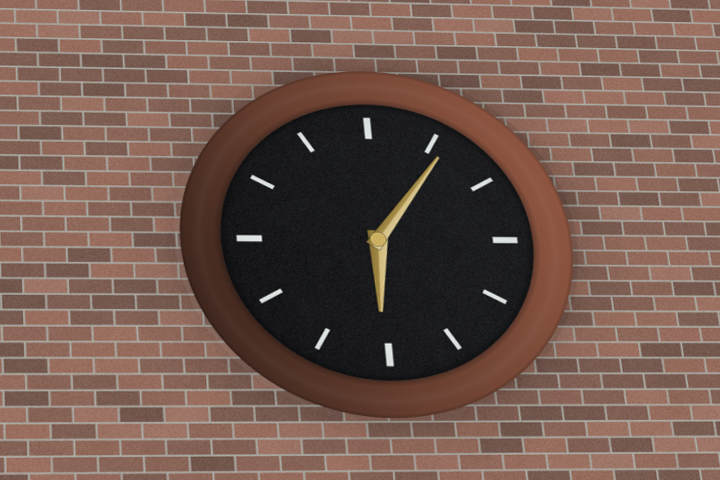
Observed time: 6h06
